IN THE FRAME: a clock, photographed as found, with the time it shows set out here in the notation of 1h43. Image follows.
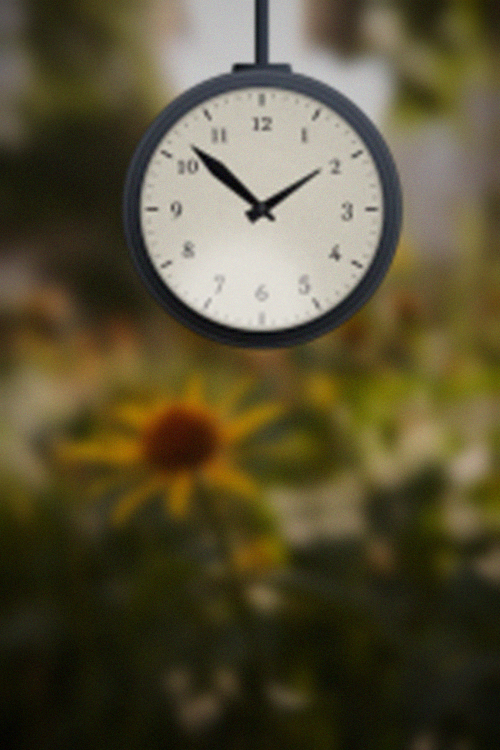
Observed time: 1h52
